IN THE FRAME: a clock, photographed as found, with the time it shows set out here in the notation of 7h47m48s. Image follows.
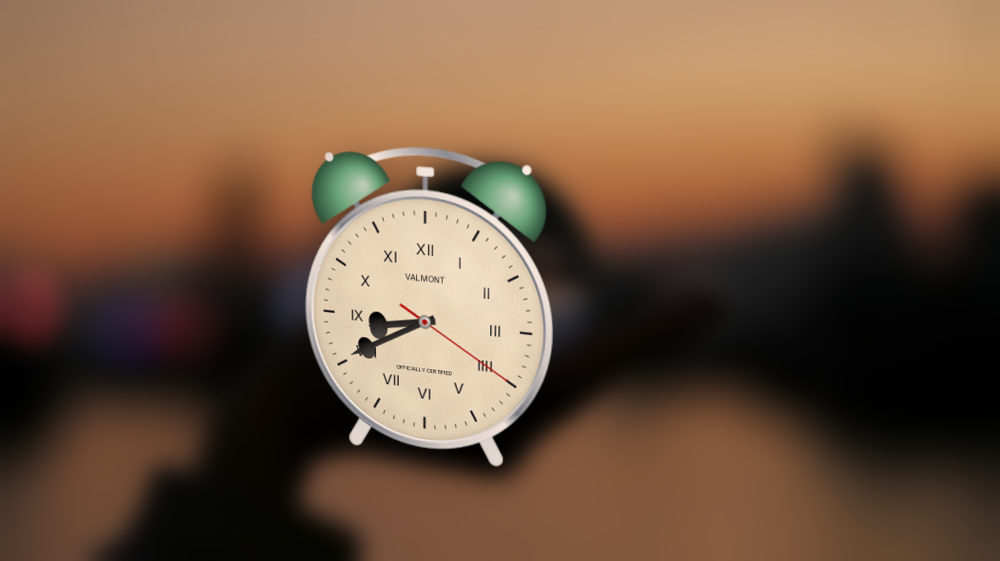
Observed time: 8h40m20s
